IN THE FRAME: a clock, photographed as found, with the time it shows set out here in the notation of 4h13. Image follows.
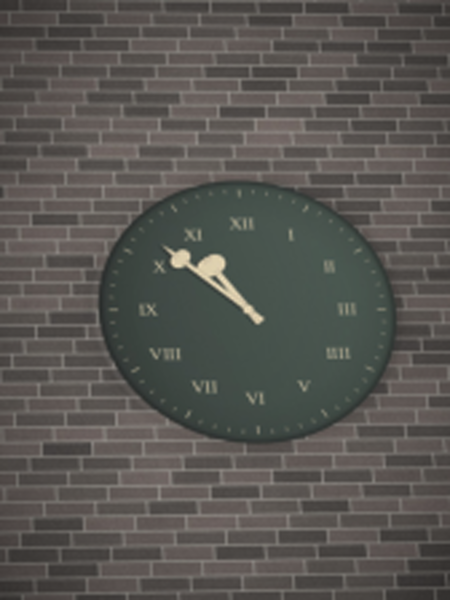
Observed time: 10h52
